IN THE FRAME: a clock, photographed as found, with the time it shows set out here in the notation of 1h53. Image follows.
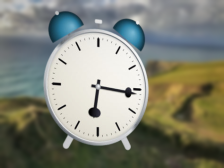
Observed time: 6h16
